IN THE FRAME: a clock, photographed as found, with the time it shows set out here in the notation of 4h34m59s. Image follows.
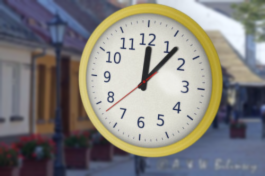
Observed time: 12h06m38s
